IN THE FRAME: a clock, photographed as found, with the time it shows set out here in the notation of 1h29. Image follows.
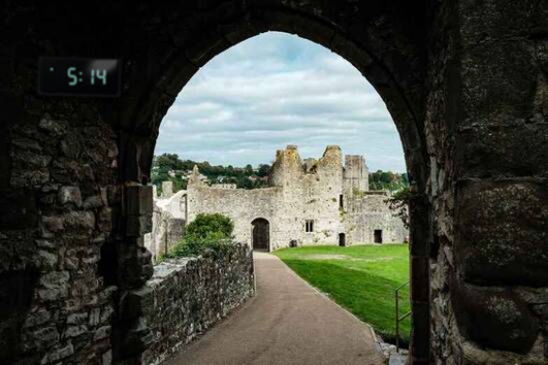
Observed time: 5h14
